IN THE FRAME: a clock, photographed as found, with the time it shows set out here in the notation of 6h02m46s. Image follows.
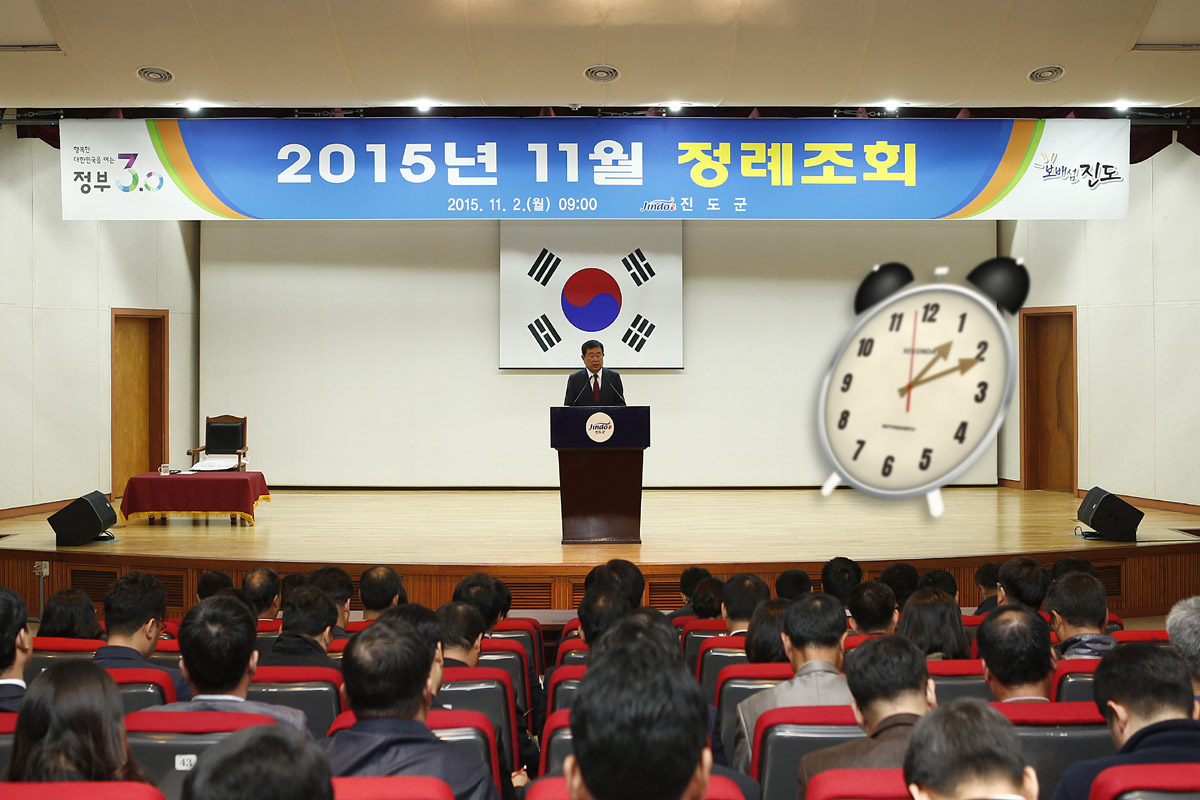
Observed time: 1h10m58s
